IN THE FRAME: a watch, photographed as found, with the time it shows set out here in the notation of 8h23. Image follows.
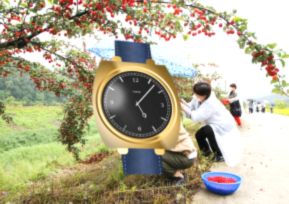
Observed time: 5h07
